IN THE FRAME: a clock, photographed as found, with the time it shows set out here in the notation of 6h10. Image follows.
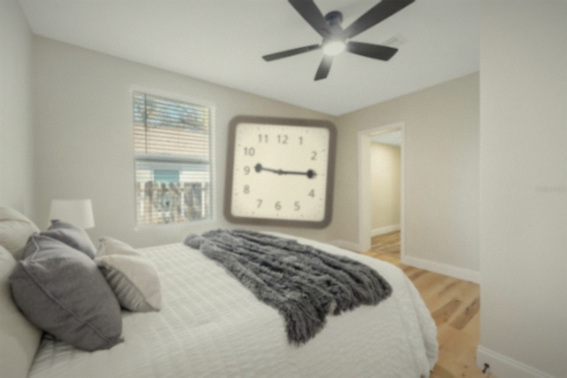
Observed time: 9h15
